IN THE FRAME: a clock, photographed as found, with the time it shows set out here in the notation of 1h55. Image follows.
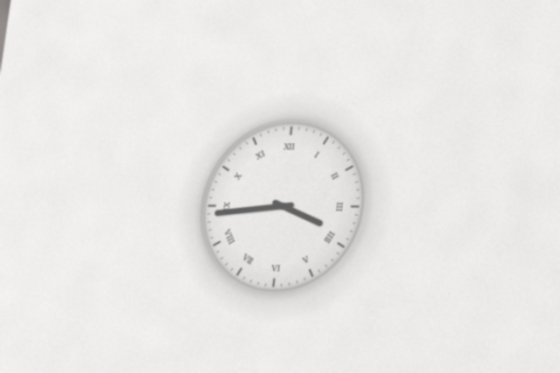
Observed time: 3h44
